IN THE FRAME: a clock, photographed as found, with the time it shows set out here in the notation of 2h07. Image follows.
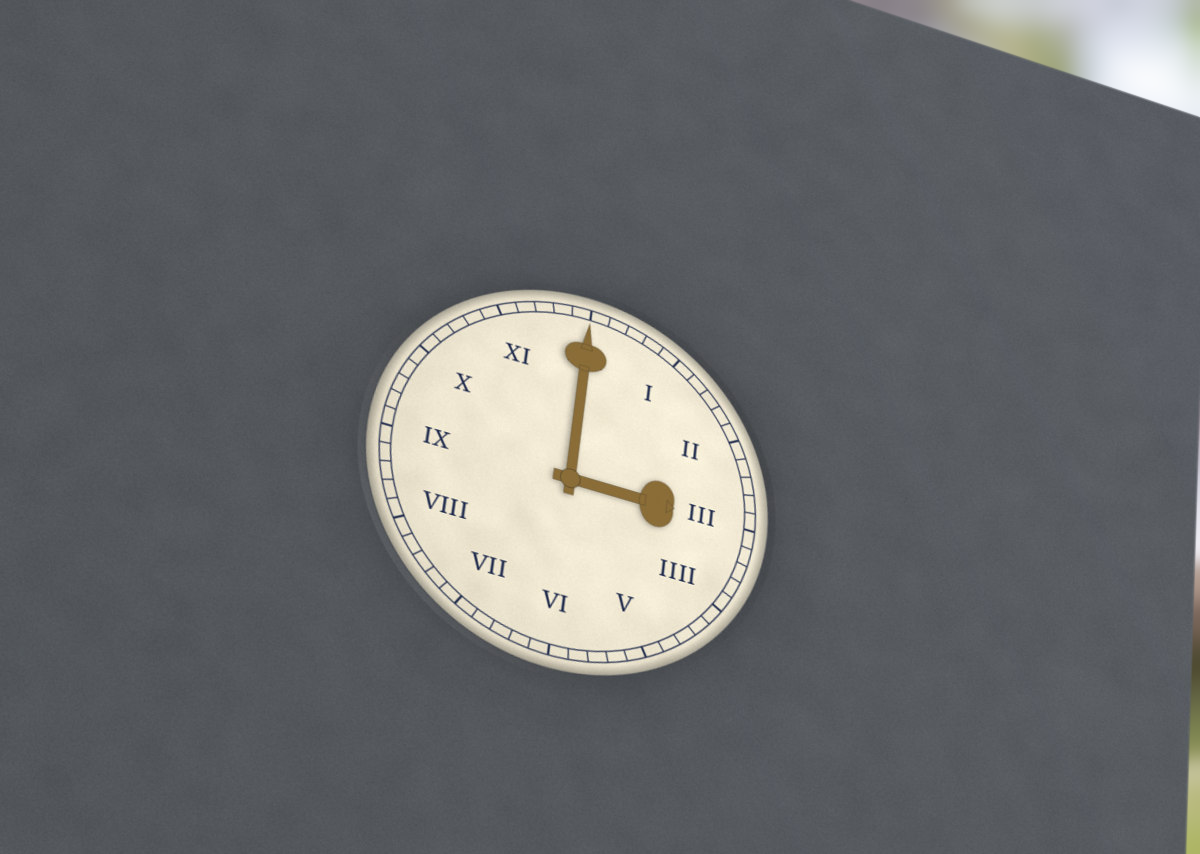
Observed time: 3h00
